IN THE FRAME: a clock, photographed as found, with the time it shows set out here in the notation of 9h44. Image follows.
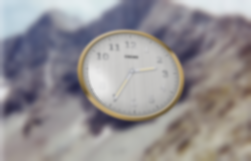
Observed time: 2h35
